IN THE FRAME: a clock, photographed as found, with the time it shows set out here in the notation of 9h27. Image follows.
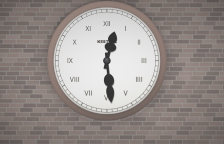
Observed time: 12h29
